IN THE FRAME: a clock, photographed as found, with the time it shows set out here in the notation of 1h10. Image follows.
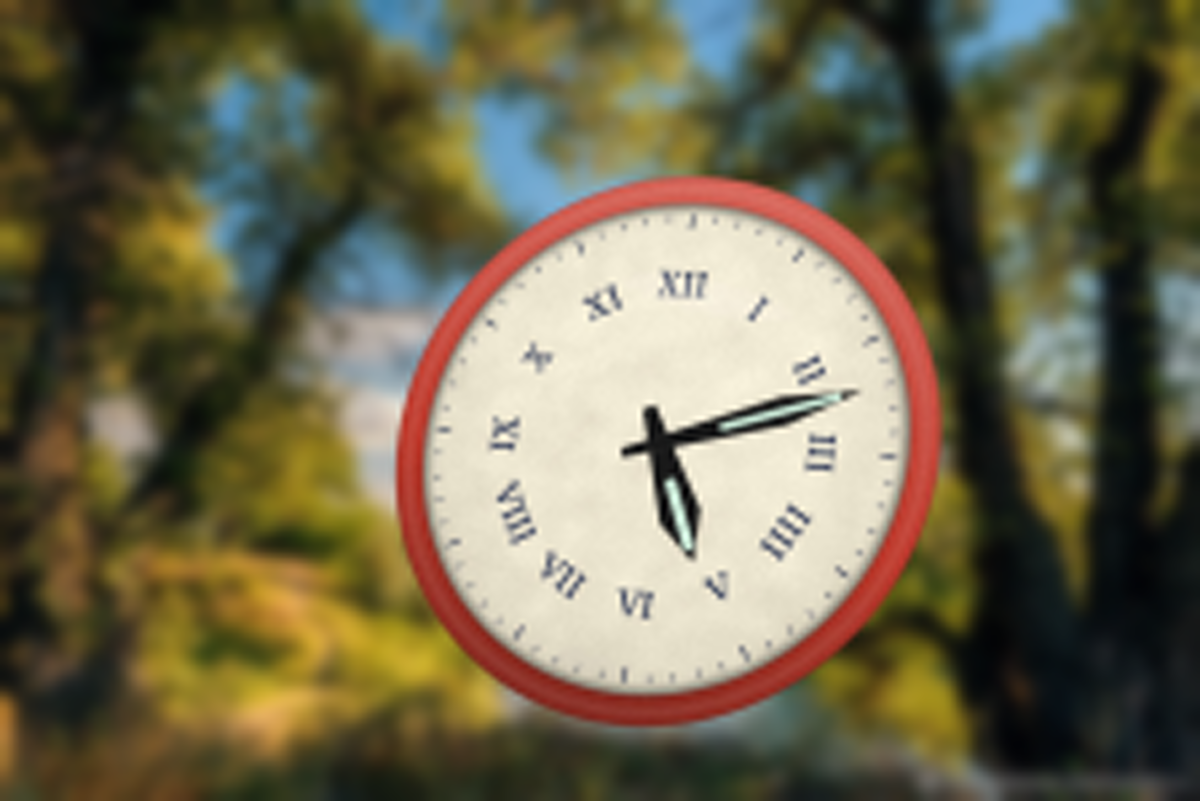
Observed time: 5h12
